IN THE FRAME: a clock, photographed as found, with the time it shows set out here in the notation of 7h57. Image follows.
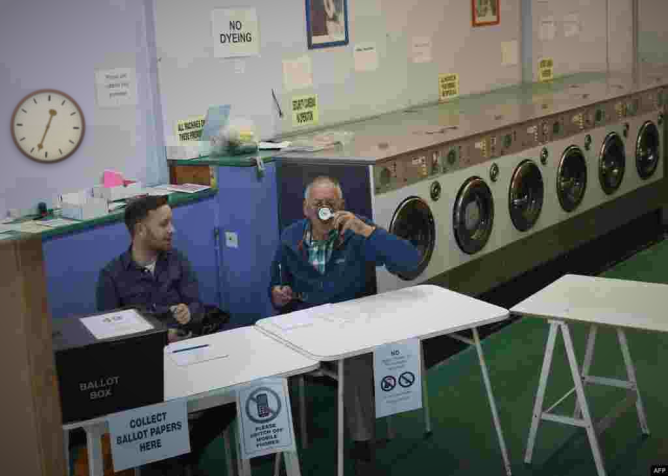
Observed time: 12h33
